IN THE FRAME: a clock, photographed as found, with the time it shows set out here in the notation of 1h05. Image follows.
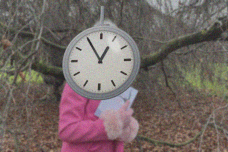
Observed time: 12h55
